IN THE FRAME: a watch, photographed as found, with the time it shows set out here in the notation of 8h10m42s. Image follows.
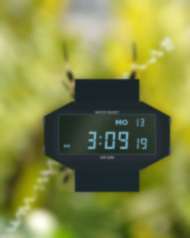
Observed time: 3h09m19s
